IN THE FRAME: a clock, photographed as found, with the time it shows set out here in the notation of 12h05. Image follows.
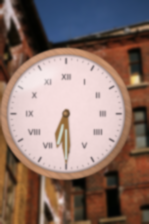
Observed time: 6h30
